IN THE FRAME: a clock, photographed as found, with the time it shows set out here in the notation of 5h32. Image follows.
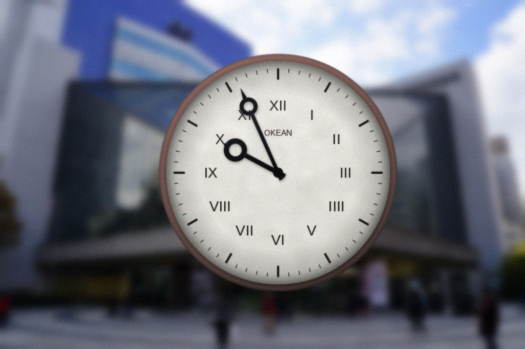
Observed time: 9h56
